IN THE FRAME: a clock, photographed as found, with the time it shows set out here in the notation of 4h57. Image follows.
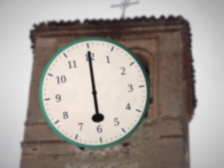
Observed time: 6h00
